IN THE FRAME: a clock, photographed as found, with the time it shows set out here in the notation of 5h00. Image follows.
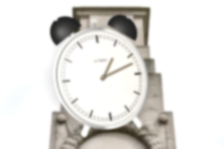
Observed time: 1h12
